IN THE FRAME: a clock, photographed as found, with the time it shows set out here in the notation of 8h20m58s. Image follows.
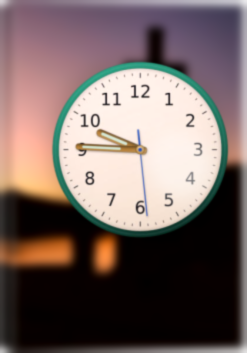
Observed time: 9h45m29s
